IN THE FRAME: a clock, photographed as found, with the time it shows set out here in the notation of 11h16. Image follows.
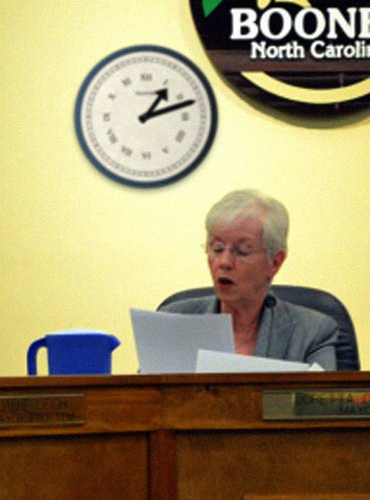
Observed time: 1h12
